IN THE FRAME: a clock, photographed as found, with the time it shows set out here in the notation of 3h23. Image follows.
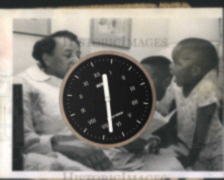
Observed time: 12h33
